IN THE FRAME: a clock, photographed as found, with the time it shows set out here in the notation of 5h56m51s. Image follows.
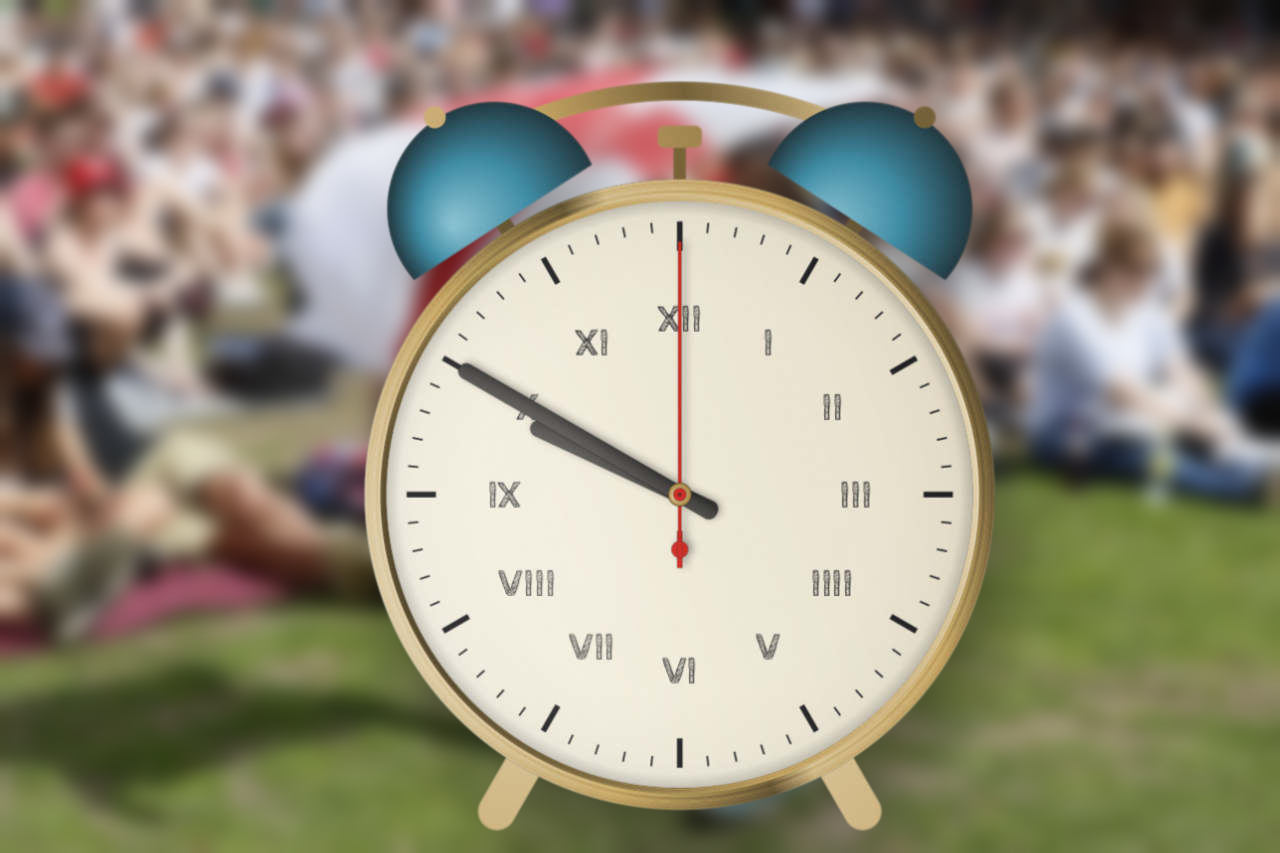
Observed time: 9h50m00s
